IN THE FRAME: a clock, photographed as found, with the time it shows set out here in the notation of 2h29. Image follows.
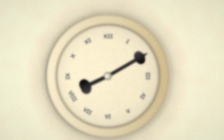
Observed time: 8h10
